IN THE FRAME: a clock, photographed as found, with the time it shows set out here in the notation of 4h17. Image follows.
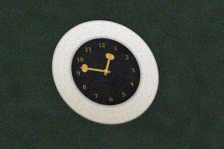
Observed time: 12h47
